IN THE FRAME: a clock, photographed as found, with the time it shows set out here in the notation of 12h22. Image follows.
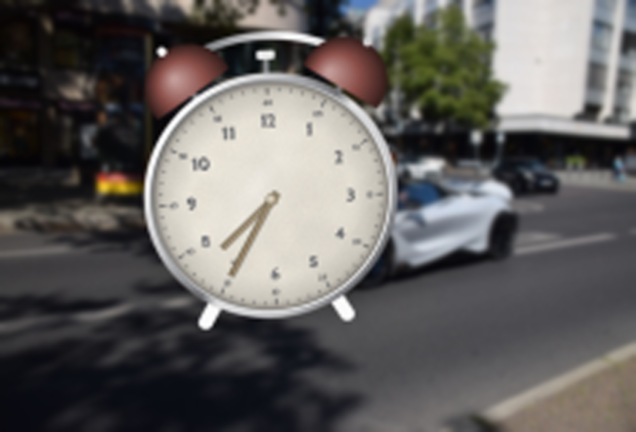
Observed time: 7h35
